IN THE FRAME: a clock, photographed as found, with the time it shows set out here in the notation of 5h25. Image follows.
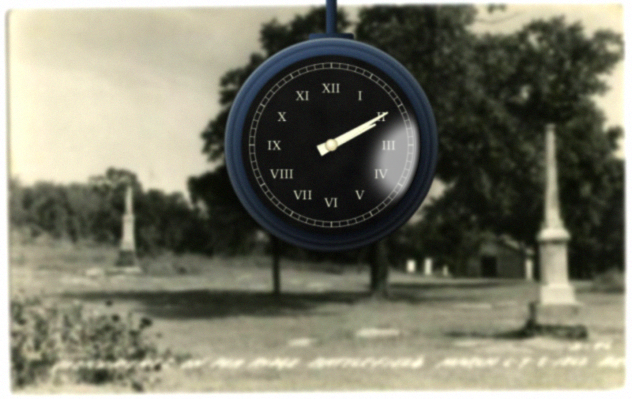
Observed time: 2h10
